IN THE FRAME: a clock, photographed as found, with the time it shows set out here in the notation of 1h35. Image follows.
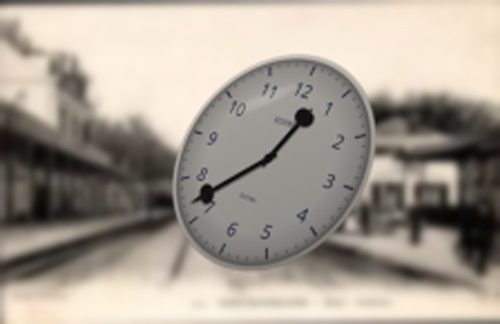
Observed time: 12h37
